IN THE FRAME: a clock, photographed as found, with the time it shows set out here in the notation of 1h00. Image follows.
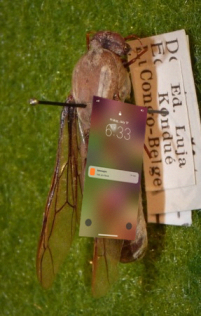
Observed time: 6h33
